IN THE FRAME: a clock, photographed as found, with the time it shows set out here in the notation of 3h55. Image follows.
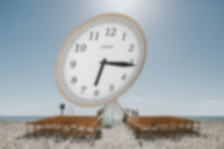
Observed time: 6h16
